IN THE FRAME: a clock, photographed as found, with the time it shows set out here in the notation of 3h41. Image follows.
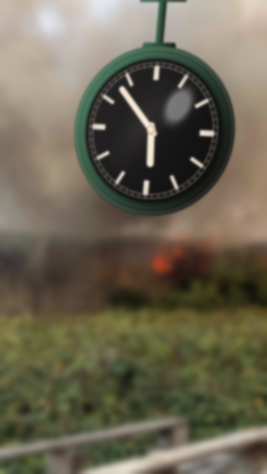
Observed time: 5h53
